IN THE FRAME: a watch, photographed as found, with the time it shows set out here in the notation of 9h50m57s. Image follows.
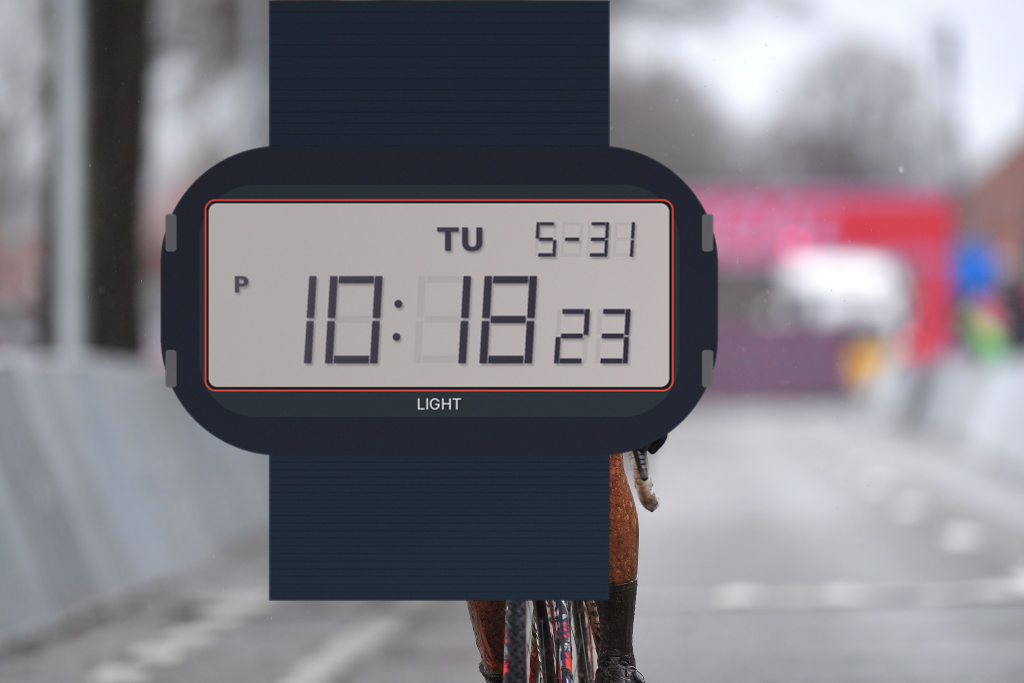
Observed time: 10h18m23s
